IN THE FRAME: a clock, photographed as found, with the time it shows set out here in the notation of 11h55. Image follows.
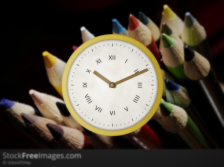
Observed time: 10h11
